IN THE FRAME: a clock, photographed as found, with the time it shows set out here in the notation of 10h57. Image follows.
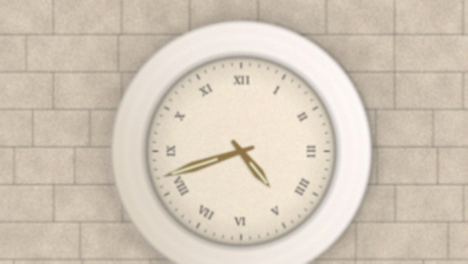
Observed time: 4h42
